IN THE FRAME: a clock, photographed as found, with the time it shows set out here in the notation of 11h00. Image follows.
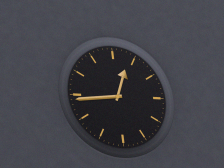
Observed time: 12h44
